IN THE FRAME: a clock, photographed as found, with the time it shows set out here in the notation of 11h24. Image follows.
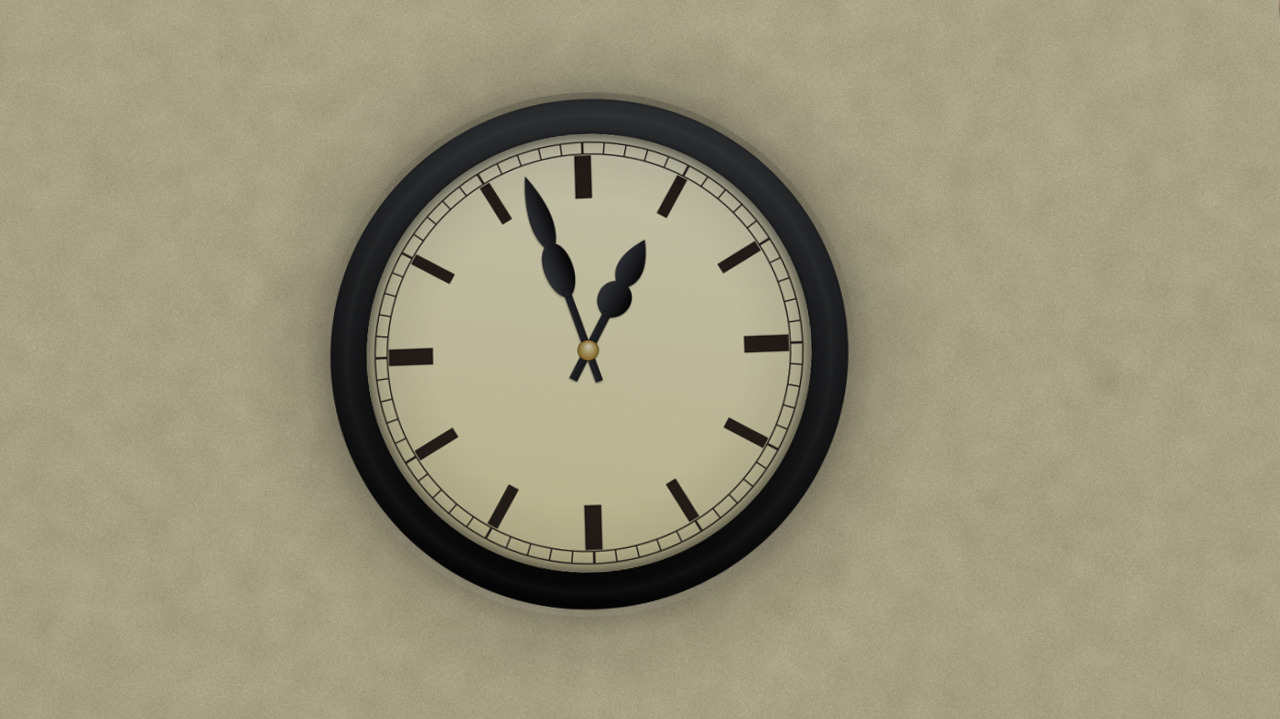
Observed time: 12h57
